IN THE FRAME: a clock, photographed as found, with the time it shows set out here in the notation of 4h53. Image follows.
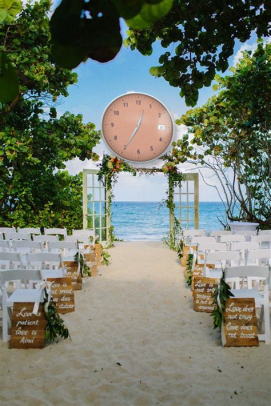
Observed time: 12h35
